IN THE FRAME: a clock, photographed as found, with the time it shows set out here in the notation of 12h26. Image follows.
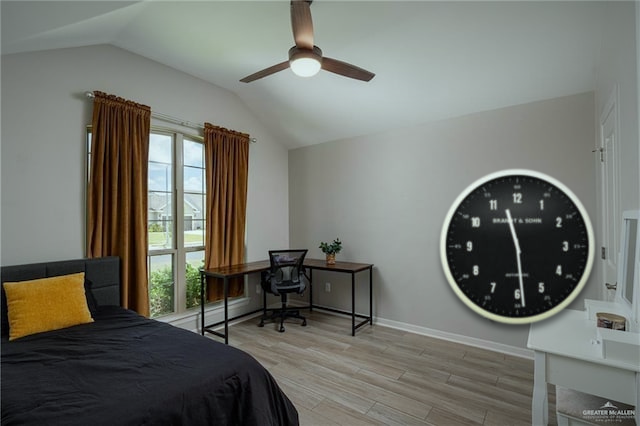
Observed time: 11h29
